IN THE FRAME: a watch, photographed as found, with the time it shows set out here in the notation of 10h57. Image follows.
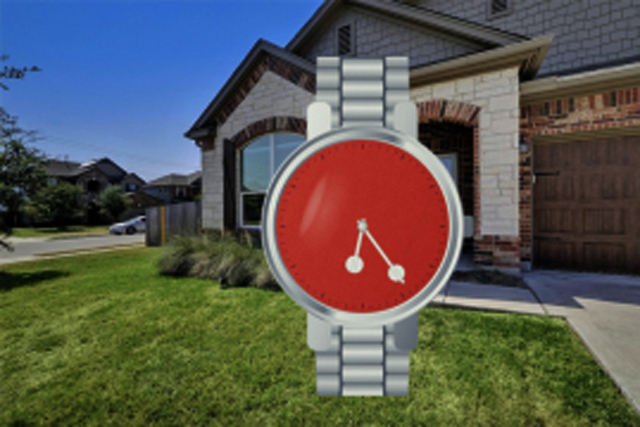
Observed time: 6h24
